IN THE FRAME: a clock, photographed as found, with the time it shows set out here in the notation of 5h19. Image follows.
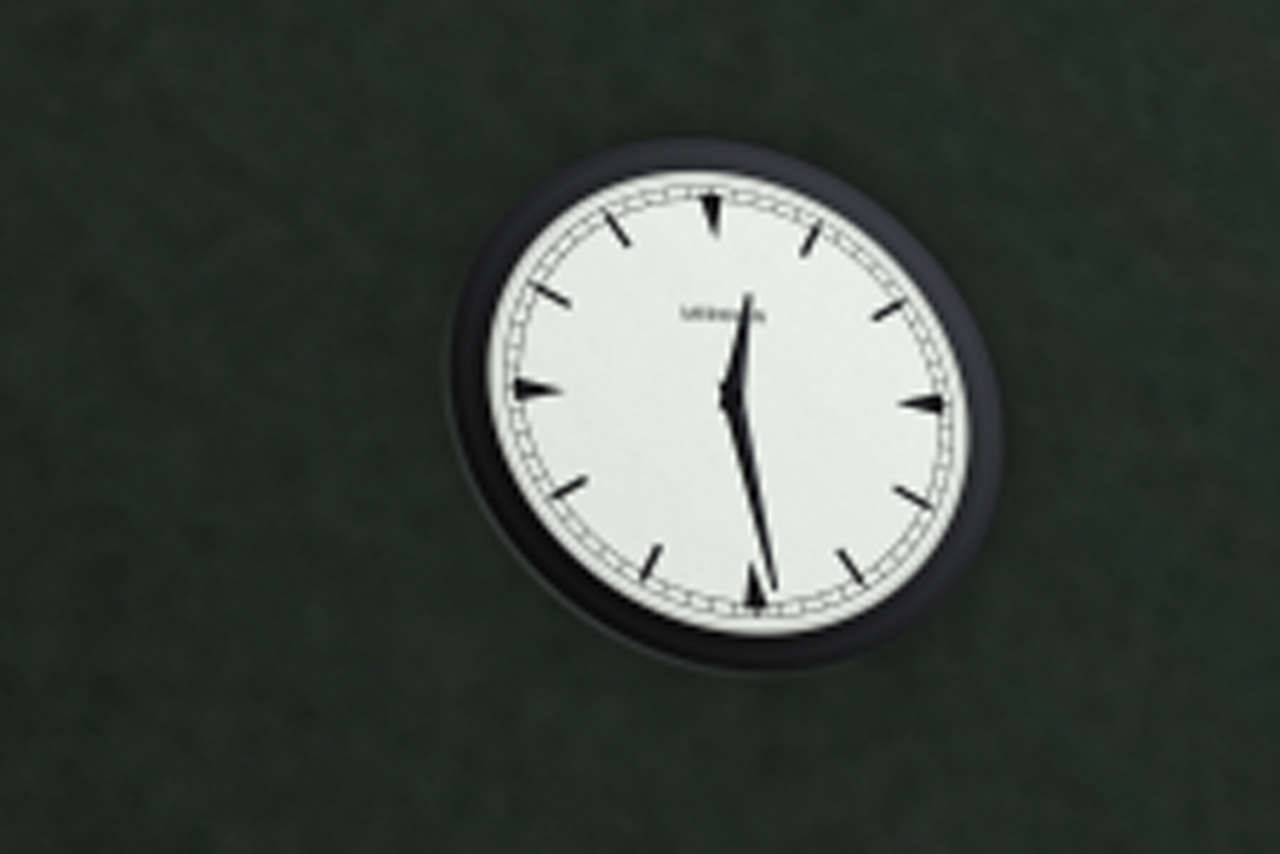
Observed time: 12h29
